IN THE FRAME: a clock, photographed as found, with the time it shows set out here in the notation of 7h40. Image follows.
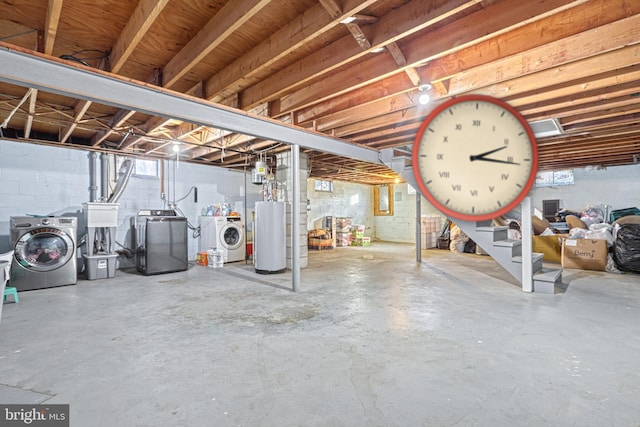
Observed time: 2h16
